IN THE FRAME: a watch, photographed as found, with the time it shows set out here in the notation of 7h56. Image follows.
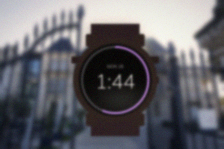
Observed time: 1h44
